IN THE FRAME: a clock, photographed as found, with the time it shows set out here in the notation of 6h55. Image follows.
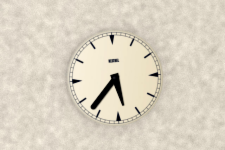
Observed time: 5h37
